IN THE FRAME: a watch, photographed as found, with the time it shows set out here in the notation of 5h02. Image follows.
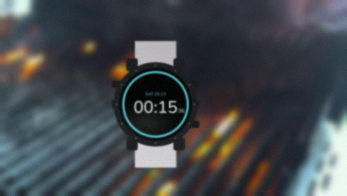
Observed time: 0h15
